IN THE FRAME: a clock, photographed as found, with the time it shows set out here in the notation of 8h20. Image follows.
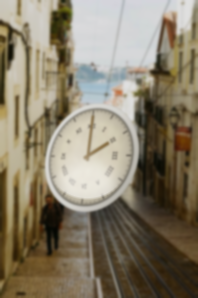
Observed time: 2h00
